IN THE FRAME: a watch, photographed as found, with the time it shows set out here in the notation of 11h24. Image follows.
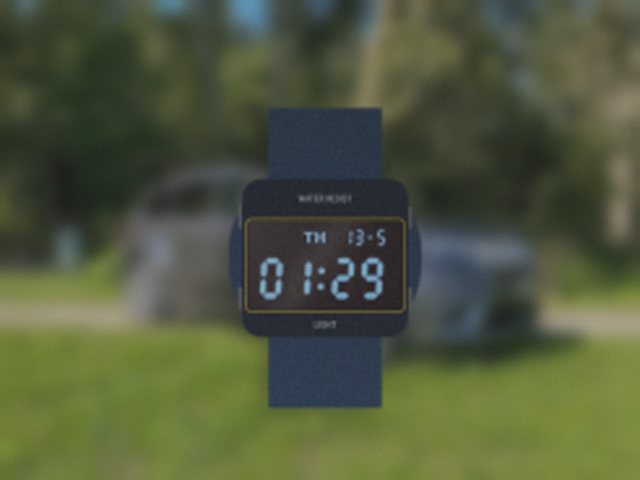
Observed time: 1h29
